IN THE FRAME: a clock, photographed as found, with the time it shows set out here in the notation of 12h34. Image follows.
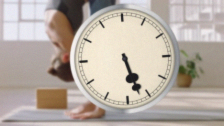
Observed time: 5h27
